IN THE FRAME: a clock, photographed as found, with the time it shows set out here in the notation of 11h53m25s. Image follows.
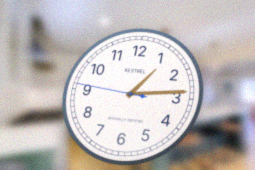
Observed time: 1h13m46s
